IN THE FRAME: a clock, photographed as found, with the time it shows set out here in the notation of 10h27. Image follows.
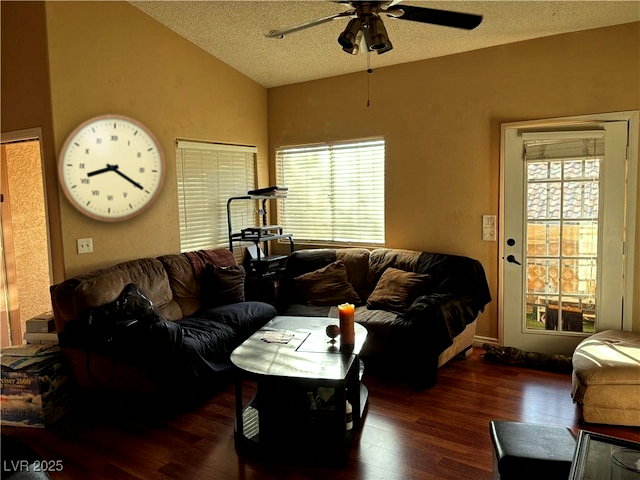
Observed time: 8h20
